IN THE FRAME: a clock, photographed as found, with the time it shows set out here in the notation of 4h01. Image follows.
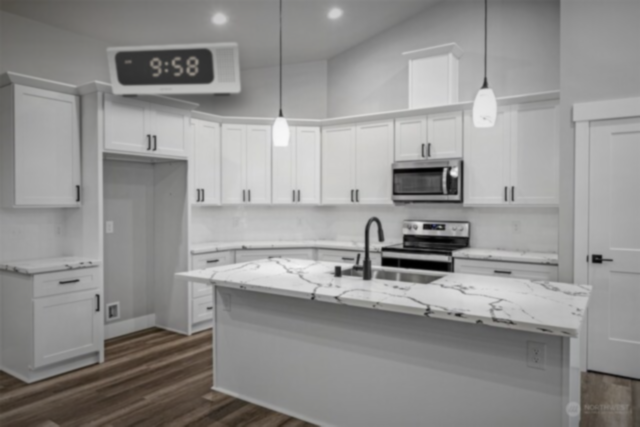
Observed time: 9h58
